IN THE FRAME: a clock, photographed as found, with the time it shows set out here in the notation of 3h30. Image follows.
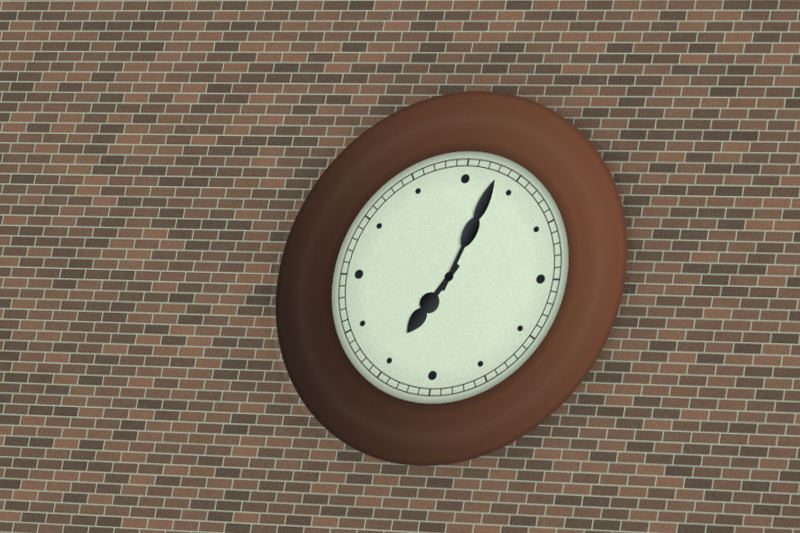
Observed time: 7h03
